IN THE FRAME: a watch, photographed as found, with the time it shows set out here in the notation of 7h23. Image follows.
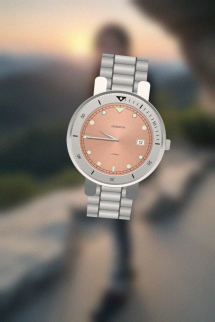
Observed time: 9h45
